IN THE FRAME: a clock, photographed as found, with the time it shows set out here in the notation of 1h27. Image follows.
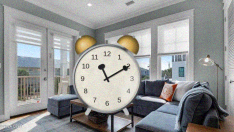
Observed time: 11h10
